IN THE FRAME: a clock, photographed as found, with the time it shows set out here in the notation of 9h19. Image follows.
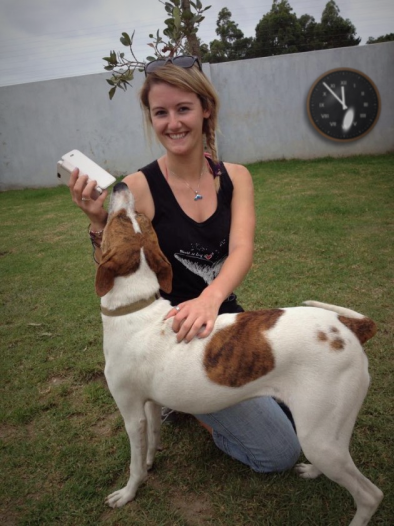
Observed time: 11h53
